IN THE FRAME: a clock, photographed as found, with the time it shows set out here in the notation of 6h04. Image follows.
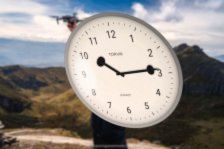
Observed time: 10h14
